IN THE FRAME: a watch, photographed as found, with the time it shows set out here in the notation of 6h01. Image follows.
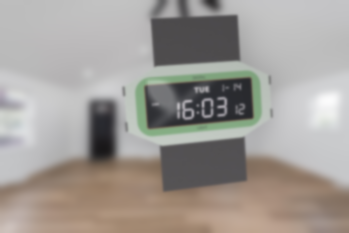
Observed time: 16h03
